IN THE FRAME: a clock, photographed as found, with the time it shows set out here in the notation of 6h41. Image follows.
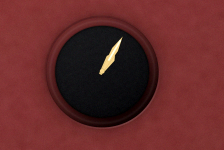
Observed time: 1h05
